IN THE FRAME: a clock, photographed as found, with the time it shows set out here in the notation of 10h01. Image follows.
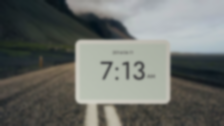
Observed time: 7h13
